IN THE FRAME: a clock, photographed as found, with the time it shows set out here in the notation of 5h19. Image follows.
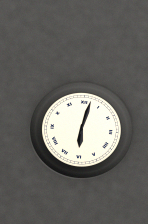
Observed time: 6h02
